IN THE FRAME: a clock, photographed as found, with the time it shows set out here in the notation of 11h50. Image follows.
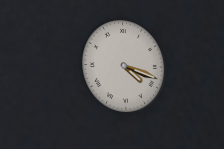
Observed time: 4h18
